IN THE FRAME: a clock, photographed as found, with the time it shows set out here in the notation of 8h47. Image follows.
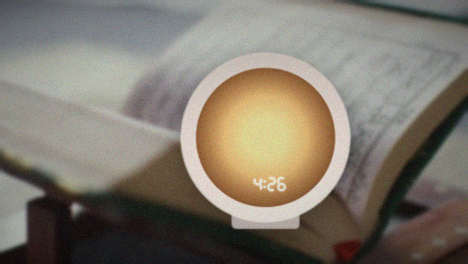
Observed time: 4h26
